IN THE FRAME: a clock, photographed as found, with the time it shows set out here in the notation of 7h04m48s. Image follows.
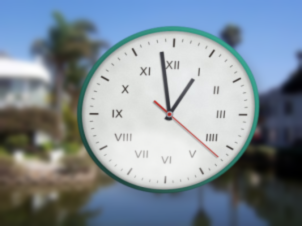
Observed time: 12h58m22s
